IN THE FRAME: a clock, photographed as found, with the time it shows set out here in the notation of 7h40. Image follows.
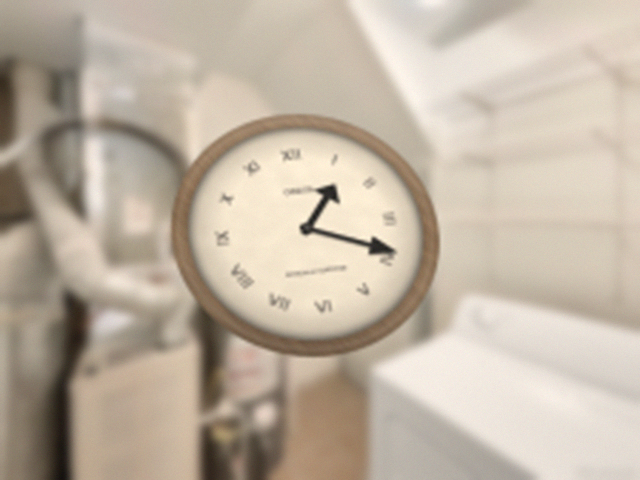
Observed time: 1h19
